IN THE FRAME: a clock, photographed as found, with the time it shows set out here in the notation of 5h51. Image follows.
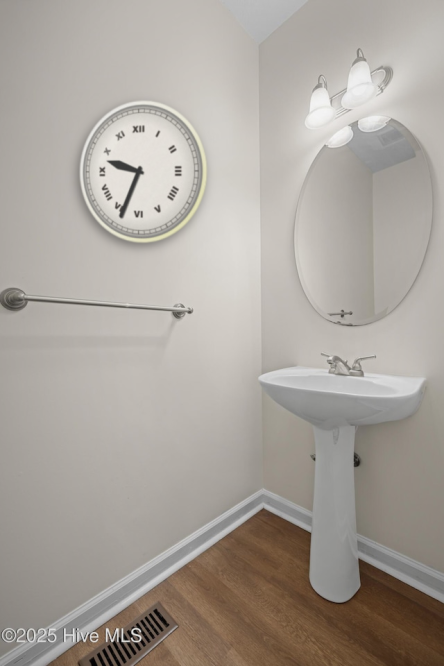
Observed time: 9h34
